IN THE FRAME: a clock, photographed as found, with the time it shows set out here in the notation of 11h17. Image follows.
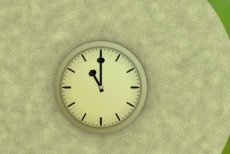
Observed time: 11h00
